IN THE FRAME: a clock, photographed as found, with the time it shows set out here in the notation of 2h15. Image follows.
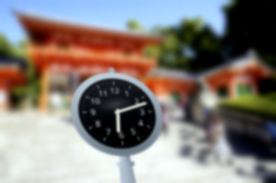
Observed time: 6h12
